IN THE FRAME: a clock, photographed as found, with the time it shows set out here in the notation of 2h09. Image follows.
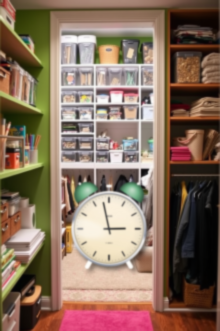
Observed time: 2h58
